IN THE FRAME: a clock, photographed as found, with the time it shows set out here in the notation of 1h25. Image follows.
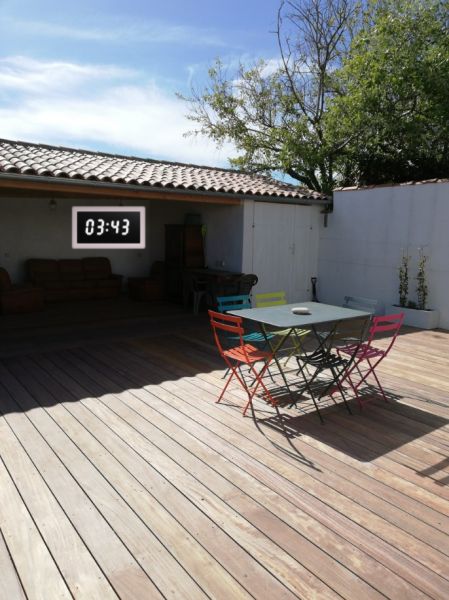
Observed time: 3h43
